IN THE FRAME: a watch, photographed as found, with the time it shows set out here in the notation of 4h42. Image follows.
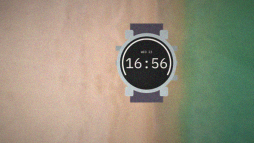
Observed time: 16h56
